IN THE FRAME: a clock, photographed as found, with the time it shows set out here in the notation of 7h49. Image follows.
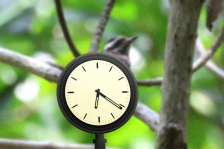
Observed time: 6h21
